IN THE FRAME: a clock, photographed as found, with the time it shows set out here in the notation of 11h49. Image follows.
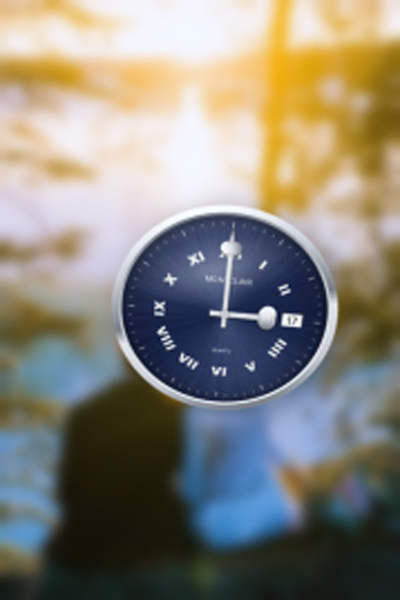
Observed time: 3h00
